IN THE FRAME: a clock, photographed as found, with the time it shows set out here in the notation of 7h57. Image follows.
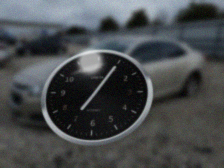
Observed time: 7h05
